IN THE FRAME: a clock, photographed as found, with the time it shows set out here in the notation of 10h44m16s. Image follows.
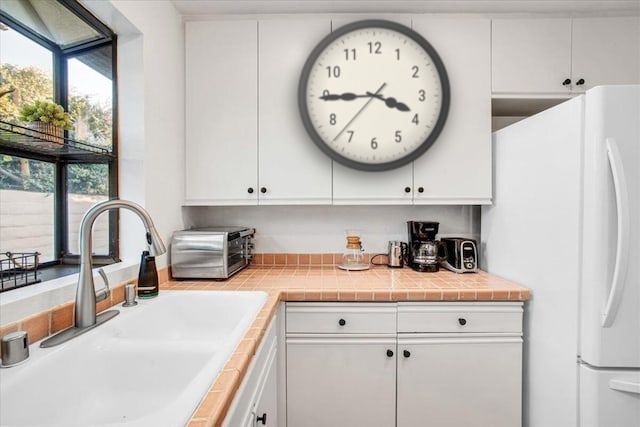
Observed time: 3h44m37s
